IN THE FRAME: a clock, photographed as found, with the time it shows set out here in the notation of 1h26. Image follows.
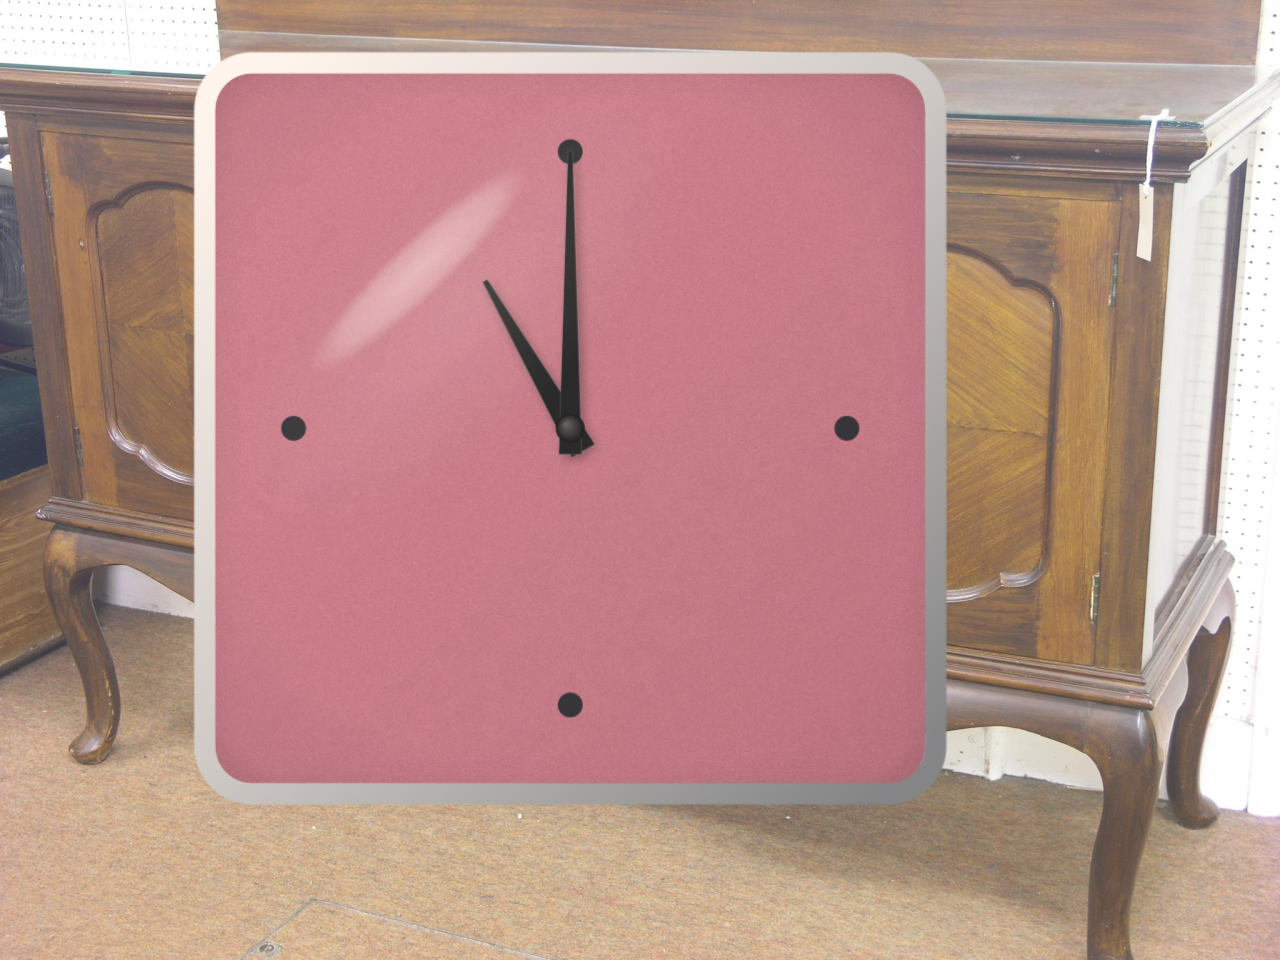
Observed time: 11h00
